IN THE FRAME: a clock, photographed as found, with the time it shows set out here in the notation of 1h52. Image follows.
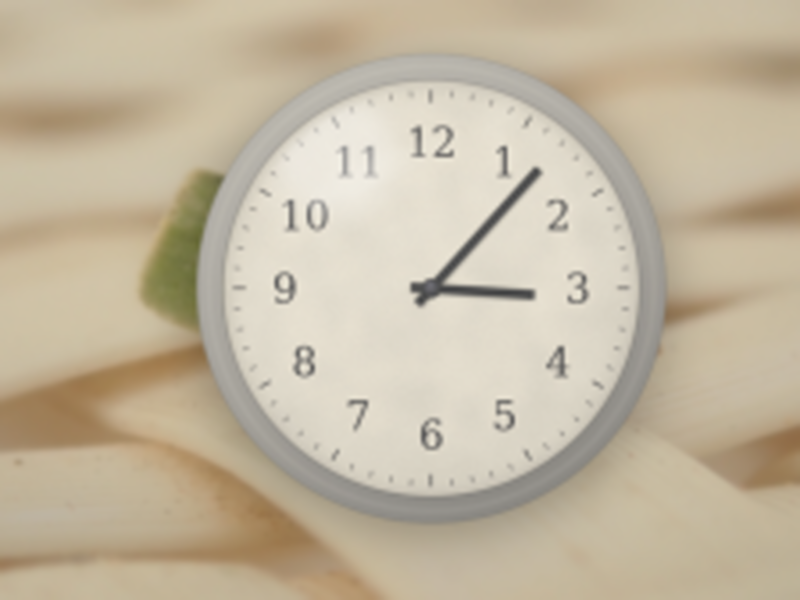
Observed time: 3h07
